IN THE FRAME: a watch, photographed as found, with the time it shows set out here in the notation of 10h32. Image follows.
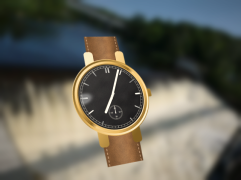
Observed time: 7h04
